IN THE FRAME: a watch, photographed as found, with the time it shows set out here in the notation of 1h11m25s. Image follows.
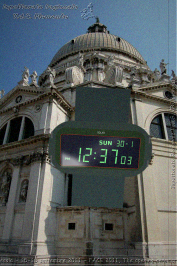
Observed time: 12h37m03s
